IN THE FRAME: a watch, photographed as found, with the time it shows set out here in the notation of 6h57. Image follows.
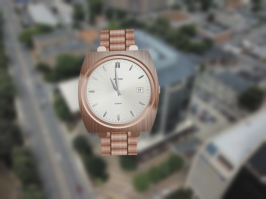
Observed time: 10h59
